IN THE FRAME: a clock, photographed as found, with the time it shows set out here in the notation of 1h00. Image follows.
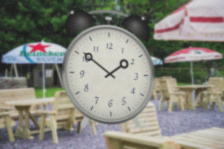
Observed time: 1h51
